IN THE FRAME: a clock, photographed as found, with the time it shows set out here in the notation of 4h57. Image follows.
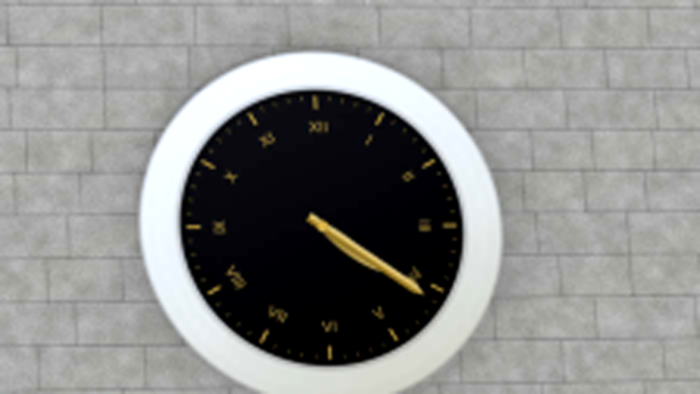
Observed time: 4h21
